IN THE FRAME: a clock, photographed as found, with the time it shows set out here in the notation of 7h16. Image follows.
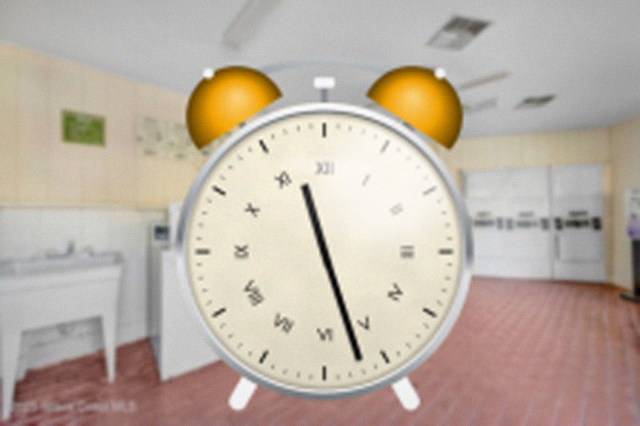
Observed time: 11h27
